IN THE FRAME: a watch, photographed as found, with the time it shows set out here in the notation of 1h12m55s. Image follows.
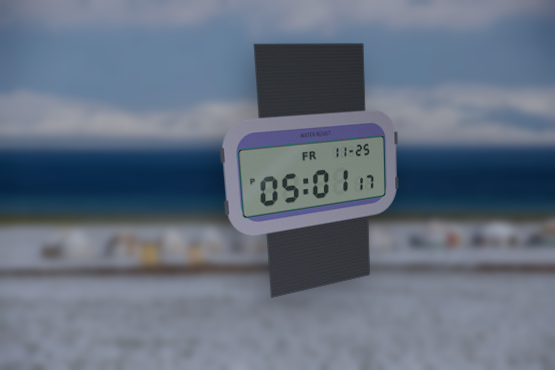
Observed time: 5h01m17s
